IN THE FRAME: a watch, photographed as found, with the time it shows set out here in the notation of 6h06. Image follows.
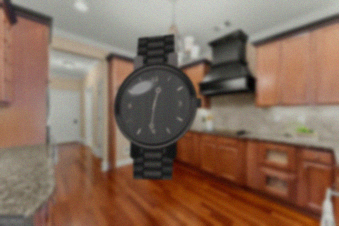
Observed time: 12h31
